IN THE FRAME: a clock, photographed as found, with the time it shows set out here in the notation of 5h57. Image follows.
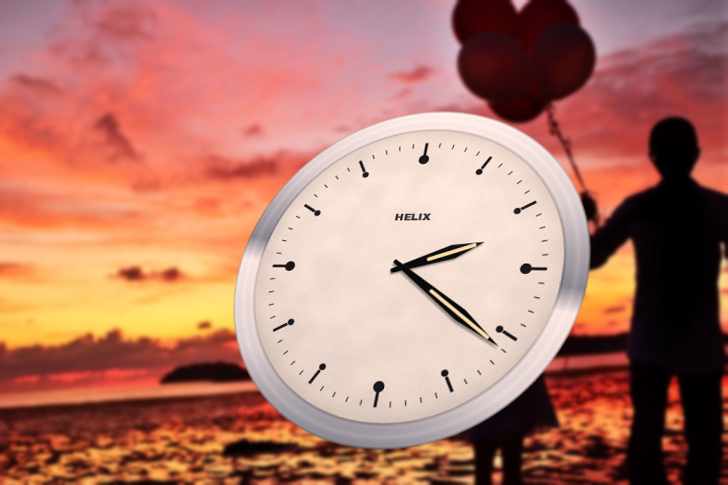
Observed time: 2h21
